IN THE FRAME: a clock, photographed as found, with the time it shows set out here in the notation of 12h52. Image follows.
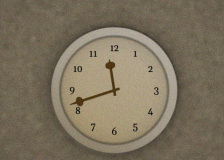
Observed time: 11h42
